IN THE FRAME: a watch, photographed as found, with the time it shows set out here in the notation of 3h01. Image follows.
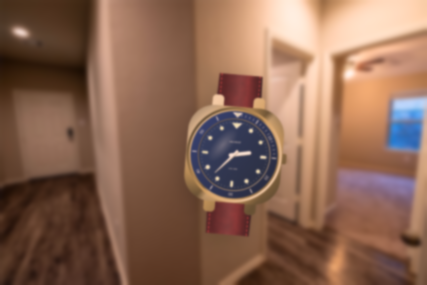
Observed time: 2h37
